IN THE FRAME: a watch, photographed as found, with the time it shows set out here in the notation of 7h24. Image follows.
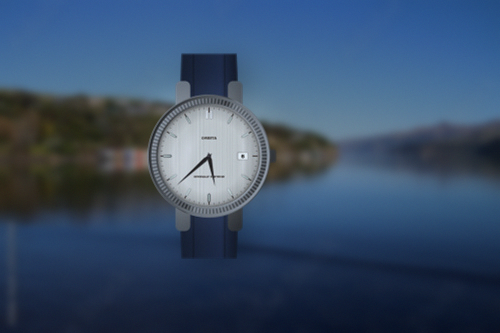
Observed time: 5h38
